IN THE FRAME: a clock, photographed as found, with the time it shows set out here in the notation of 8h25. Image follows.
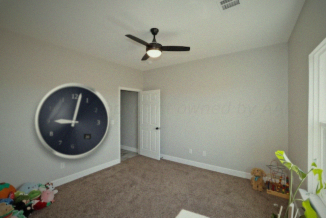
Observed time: 9h02
